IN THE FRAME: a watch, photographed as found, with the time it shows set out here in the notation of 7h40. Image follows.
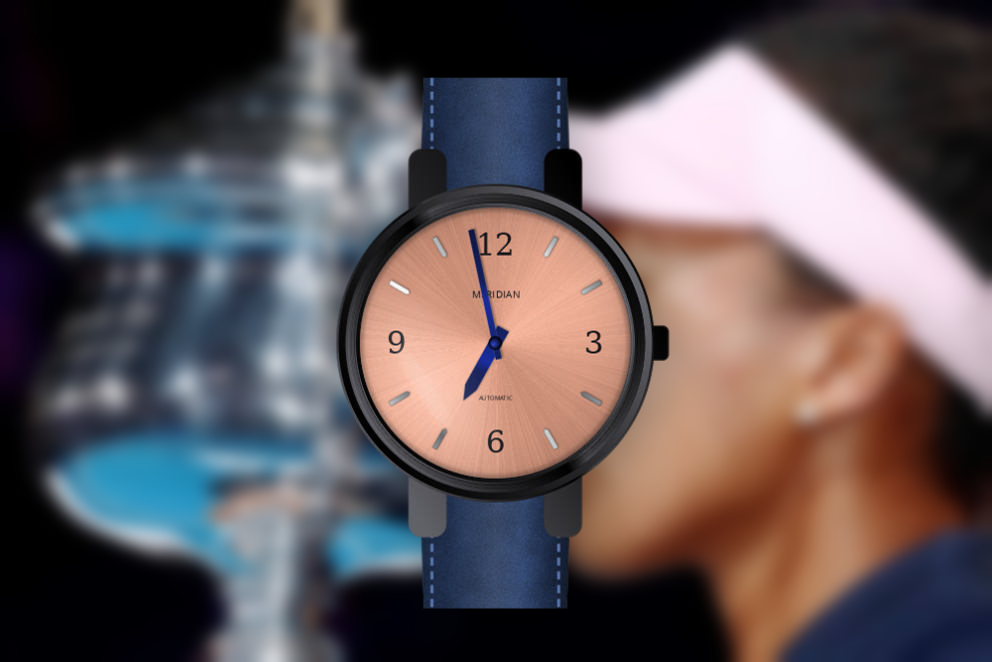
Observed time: 6h58
